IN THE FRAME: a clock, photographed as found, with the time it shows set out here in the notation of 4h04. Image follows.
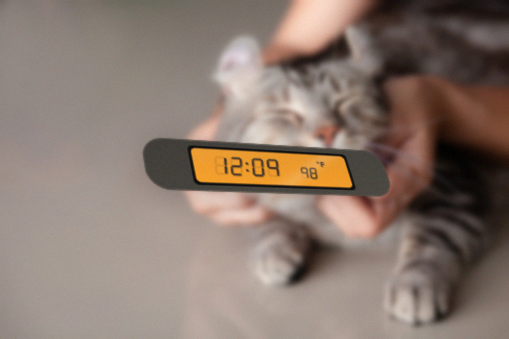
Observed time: 12h09
